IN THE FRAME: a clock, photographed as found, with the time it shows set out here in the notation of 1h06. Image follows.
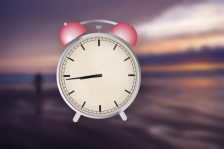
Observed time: 8h44
